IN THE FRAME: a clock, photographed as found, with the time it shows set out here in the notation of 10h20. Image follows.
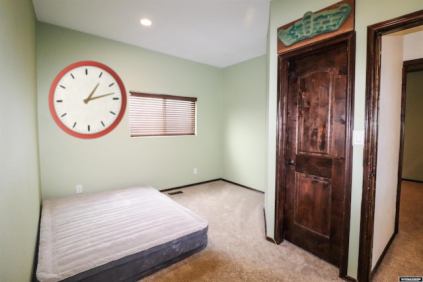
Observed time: 1h13
